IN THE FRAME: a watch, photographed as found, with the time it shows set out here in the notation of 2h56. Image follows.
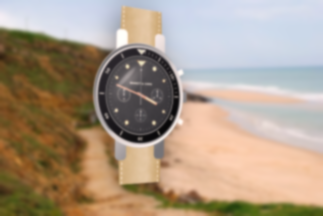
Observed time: 3h48
